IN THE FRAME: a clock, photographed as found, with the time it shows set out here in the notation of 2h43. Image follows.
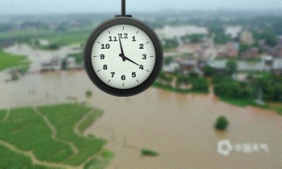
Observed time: 3h58
